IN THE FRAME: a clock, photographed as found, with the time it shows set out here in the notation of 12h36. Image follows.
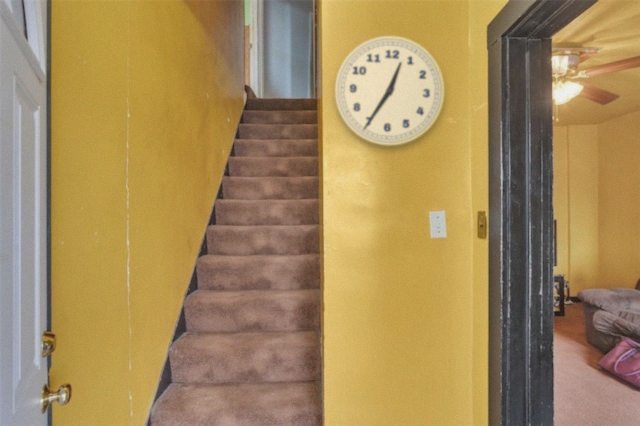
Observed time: 12h35
